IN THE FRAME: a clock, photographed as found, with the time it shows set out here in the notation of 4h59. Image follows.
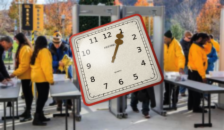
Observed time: 1h05
